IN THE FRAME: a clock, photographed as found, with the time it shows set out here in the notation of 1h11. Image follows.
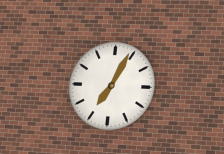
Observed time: 7h04
